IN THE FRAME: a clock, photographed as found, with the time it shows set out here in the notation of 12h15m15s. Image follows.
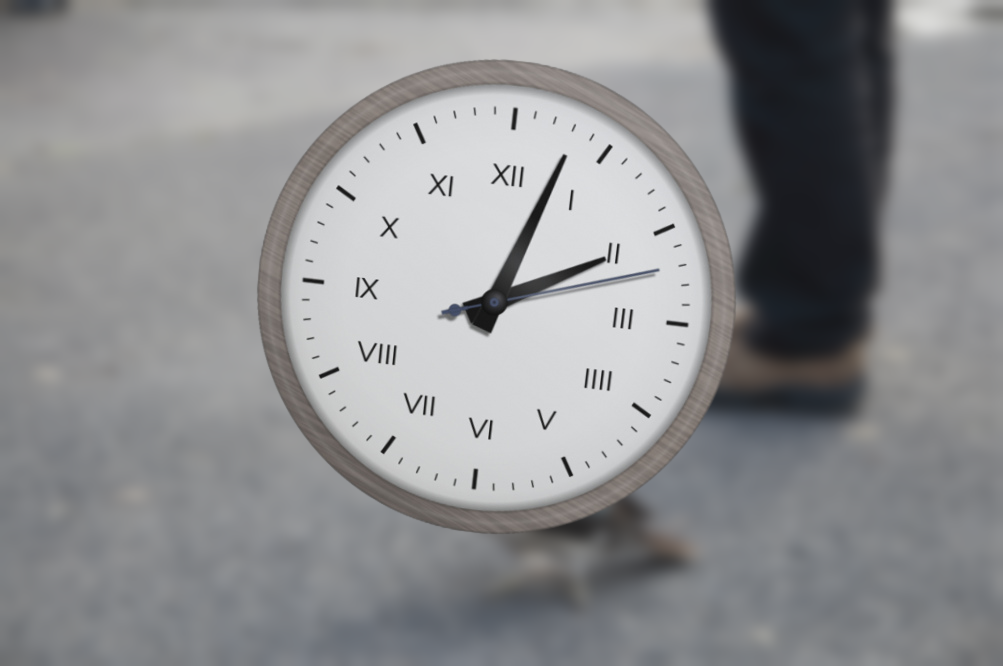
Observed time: 2h03m12s
